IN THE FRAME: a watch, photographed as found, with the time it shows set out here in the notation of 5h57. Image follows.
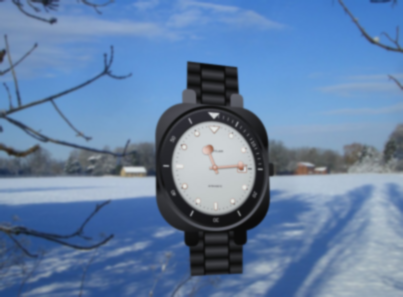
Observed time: 11h14
